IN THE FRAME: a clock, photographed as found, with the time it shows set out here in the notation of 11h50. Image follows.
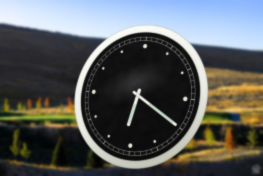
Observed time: 6h20
